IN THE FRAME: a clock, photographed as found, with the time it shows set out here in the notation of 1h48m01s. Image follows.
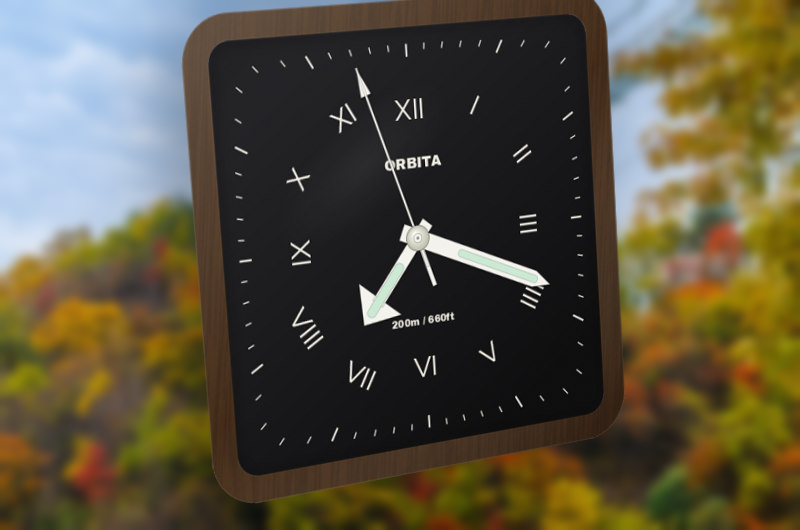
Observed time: 7h18m57s
